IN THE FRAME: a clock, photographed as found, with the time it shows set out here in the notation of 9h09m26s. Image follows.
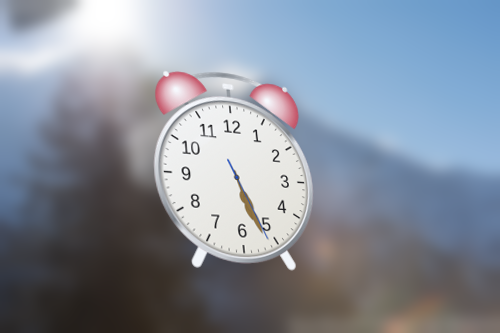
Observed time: 5h26m26s
